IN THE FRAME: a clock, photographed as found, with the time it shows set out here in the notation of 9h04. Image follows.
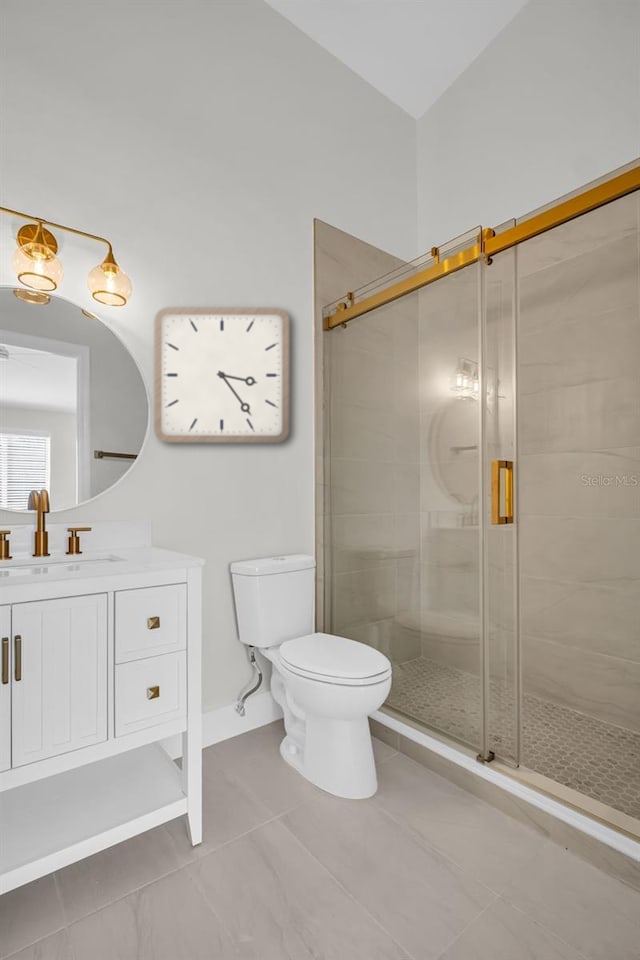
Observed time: 3h24
